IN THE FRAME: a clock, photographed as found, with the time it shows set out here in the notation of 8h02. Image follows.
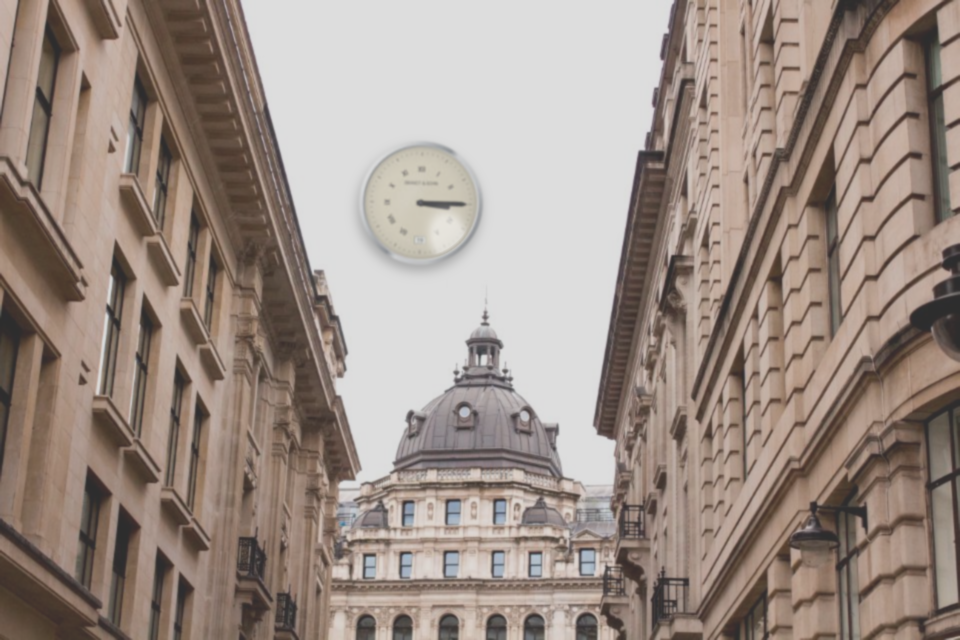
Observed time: 3h15
